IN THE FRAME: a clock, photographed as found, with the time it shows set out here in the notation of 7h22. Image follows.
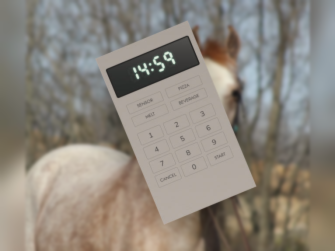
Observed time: 14h59
